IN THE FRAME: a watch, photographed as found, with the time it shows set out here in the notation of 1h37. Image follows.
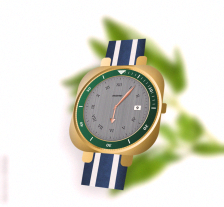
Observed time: 6h06
